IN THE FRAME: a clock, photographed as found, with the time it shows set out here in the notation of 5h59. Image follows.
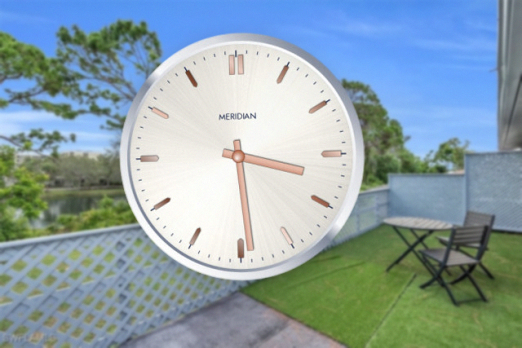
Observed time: 3h29
